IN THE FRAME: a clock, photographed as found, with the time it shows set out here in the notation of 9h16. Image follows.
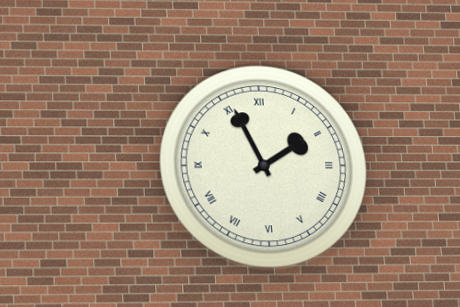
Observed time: 1h56
